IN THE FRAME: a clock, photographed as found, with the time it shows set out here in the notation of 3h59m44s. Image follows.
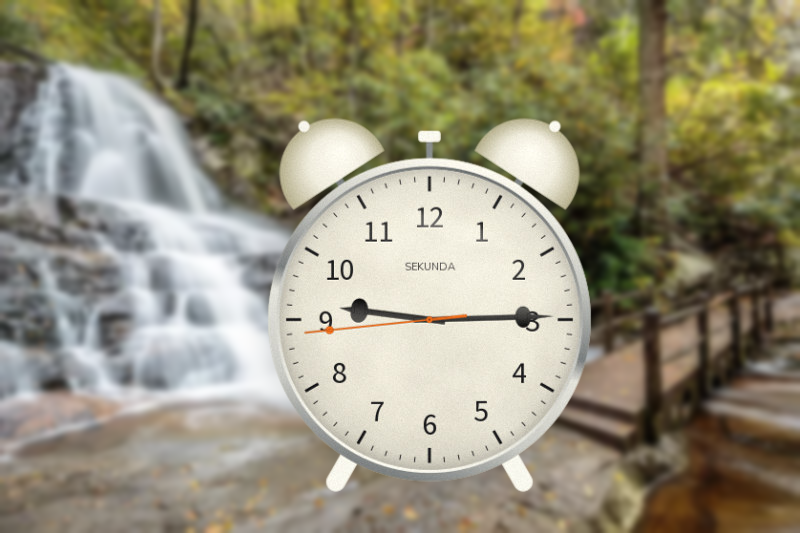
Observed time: 9h14m44s
